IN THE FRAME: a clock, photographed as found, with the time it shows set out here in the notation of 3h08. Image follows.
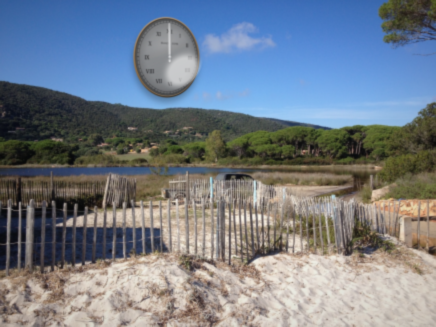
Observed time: 12h00
